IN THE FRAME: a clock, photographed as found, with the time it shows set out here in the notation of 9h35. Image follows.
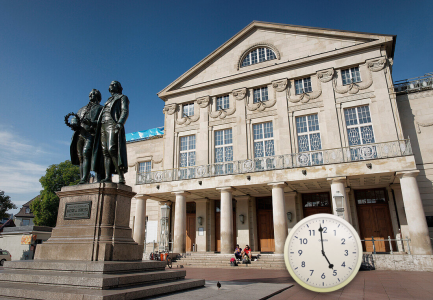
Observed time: 4h59
